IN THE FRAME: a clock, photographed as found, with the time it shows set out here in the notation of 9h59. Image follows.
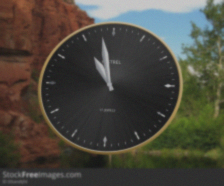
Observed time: 10h58
